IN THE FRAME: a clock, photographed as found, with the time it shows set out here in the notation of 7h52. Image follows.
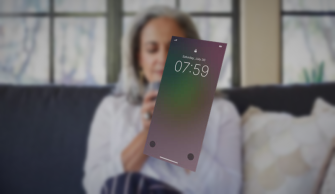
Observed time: 7h59
